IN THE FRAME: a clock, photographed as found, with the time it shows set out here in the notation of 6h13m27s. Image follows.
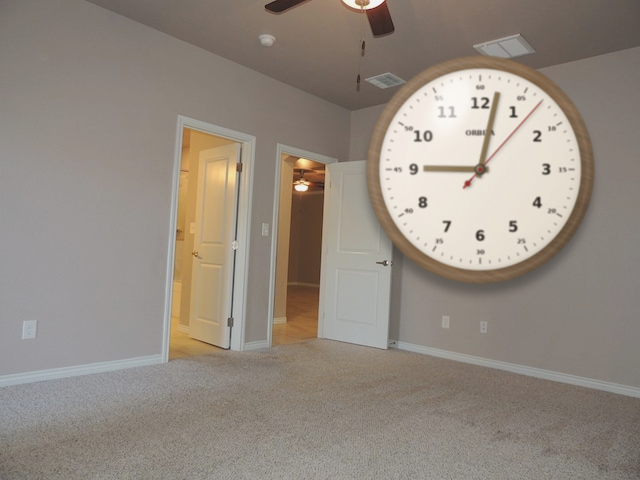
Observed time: 9h02m07s
